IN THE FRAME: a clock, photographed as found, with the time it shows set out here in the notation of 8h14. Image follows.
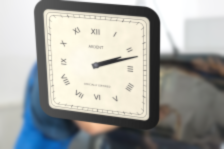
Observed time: 2h12
